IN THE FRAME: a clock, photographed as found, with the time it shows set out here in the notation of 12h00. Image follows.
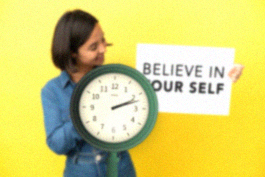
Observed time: 2h12
